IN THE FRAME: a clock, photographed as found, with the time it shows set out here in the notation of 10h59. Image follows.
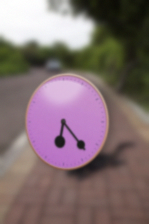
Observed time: 6h23
